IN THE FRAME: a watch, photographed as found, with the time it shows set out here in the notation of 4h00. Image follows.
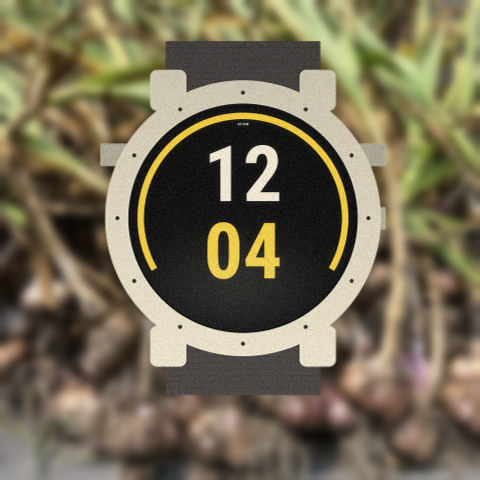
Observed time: 12h04
